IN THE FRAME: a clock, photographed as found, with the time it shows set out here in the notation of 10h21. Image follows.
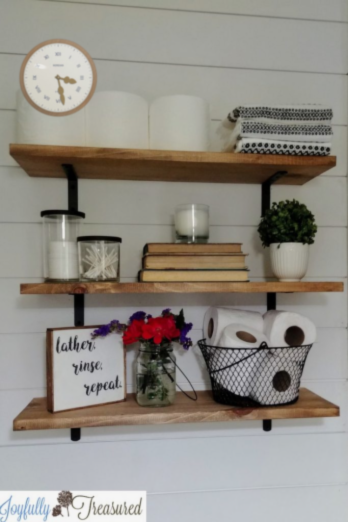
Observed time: 3h28
